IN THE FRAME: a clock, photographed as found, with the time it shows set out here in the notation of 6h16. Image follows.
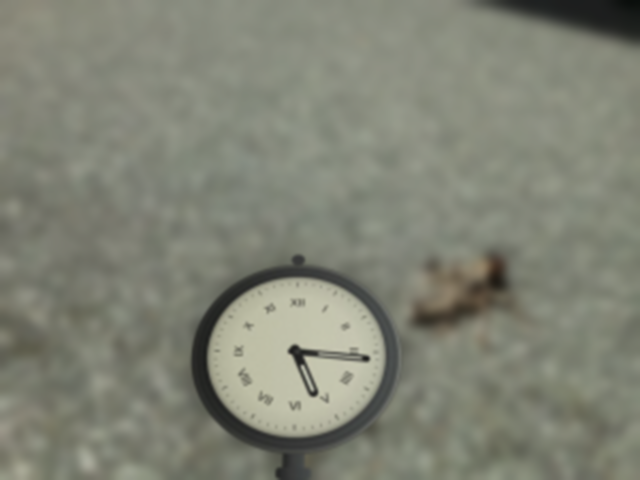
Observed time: 5h16
